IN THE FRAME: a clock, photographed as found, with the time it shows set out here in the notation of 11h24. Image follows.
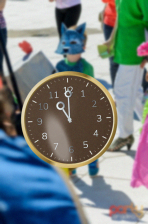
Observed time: 11h00
